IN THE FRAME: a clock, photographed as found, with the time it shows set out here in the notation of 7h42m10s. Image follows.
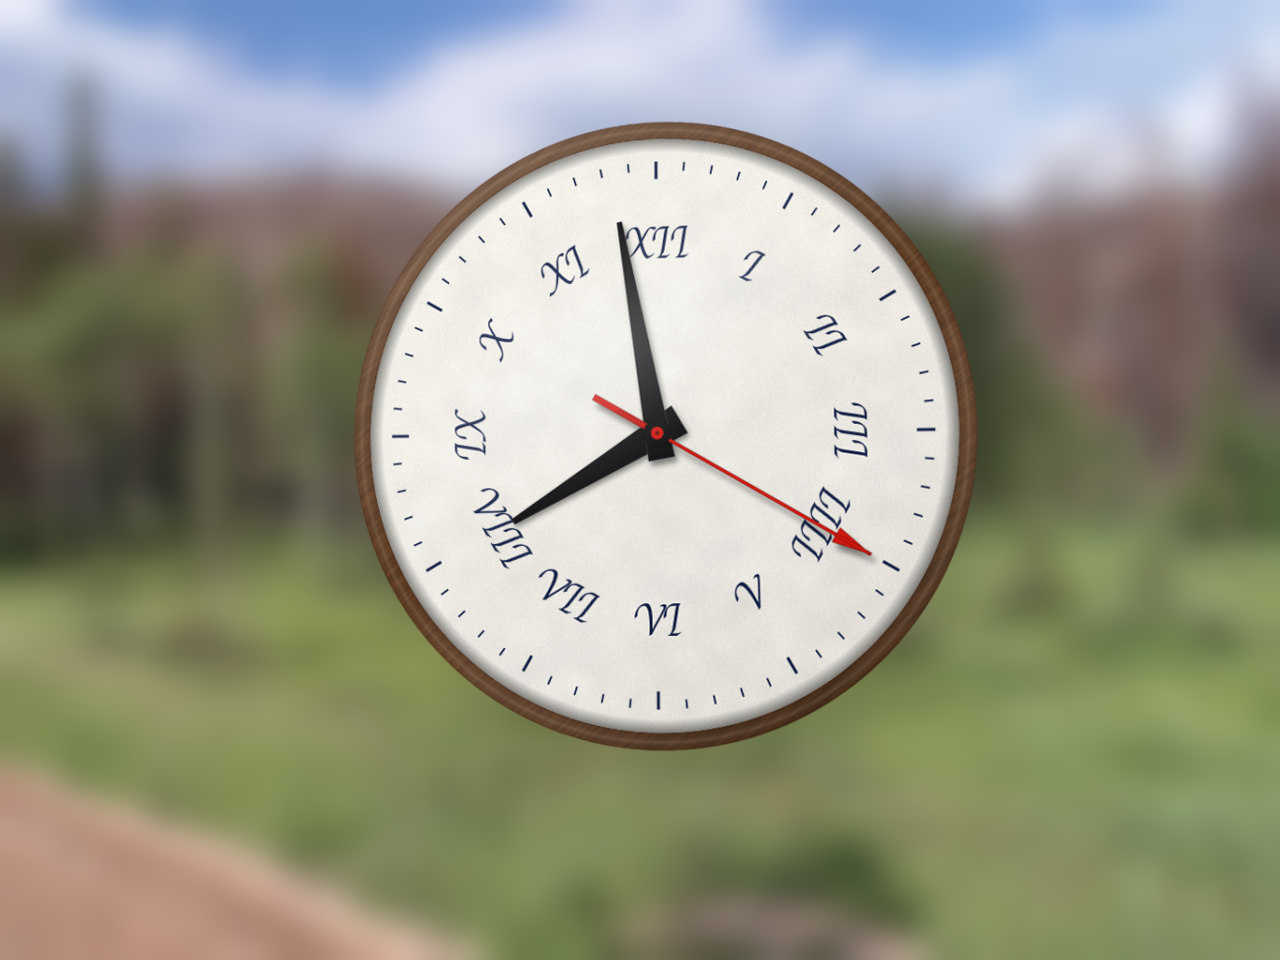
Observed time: 7h58m20s
